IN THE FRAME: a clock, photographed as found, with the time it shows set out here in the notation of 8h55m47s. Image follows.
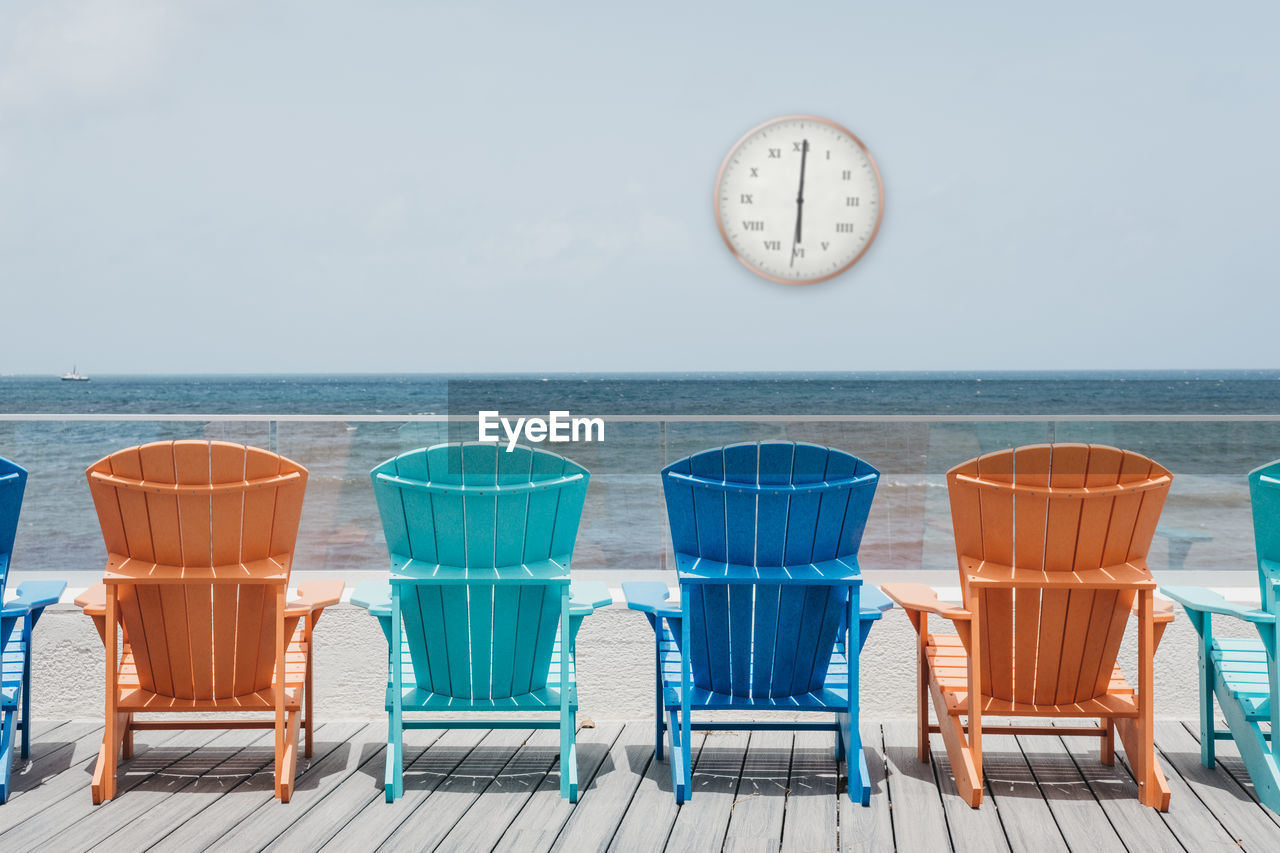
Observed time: 6h00m31s
